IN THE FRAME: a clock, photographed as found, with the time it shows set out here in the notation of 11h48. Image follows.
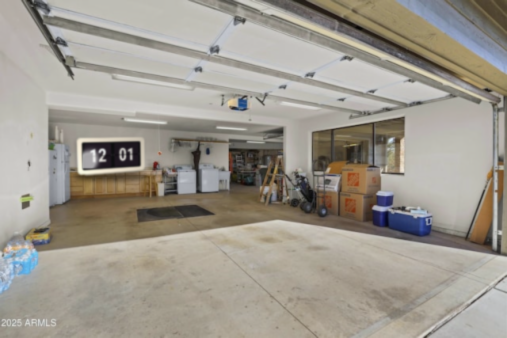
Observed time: 12h01
